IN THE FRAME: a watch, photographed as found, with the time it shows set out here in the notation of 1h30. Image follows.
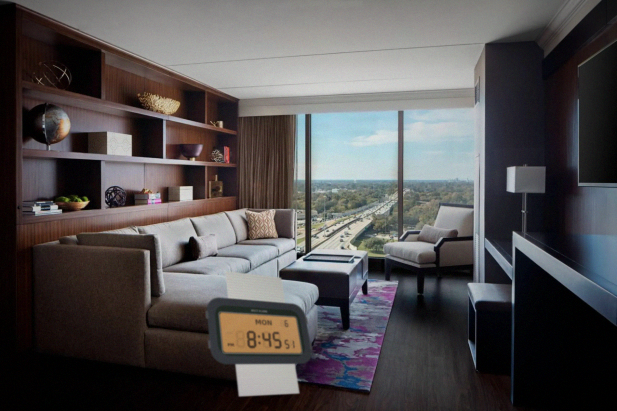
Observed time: 8h45
